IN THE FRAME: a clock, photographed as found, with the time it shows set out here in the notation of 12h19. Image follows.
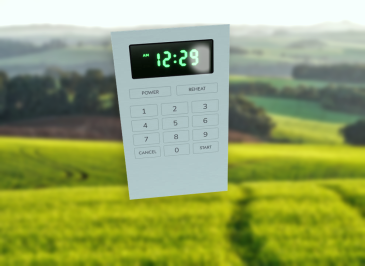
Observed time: 12h29
